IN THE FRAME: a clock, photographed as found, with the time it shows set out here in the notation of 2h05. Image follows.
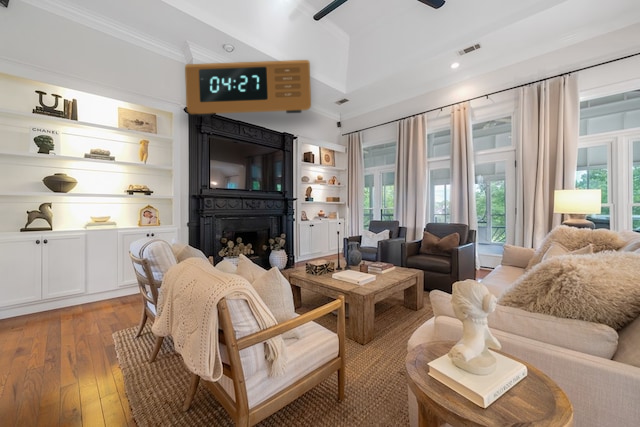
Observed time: 4h27
